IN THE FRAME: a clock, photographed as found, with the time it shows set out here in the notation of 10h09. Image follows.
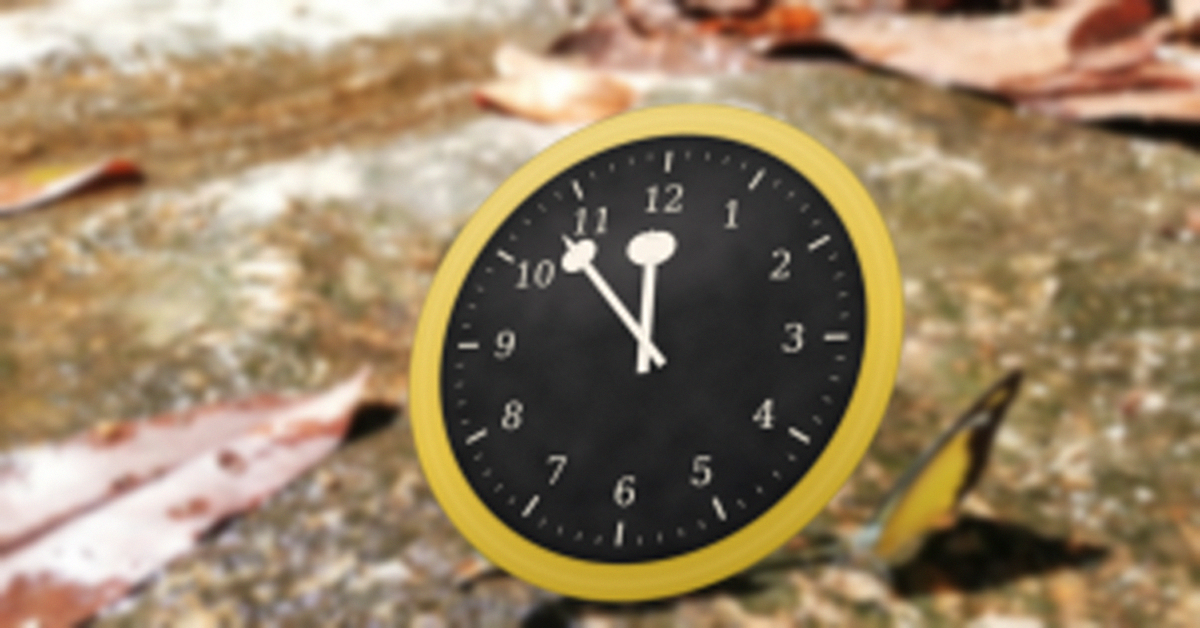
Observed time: 11h53
